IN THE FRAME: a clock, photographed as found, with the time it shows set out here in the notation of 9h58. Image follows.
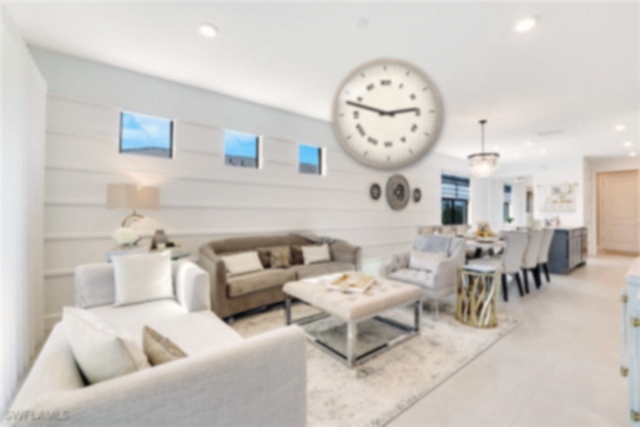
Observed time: 2h48
